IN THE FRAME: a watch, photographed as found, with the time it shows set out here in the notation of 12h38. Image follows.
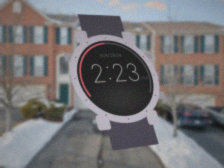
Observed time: 2h23
